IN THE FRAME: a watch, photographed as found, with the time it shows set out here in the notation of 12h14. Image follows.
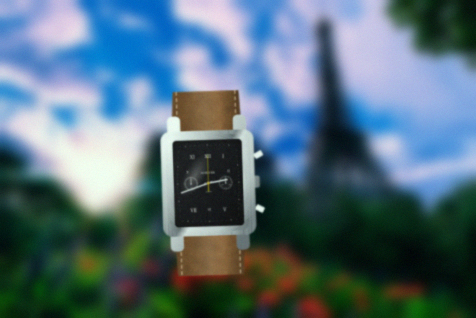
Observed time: 2h42
